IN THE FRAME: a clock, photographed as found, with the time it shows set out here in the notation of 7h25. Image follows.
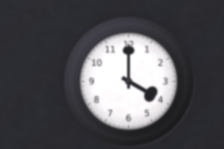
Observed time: 4h00
